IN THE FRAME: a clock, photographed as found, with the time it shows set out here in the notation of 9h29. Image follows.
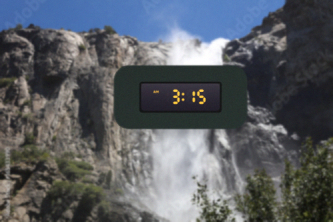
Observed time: 3h15
